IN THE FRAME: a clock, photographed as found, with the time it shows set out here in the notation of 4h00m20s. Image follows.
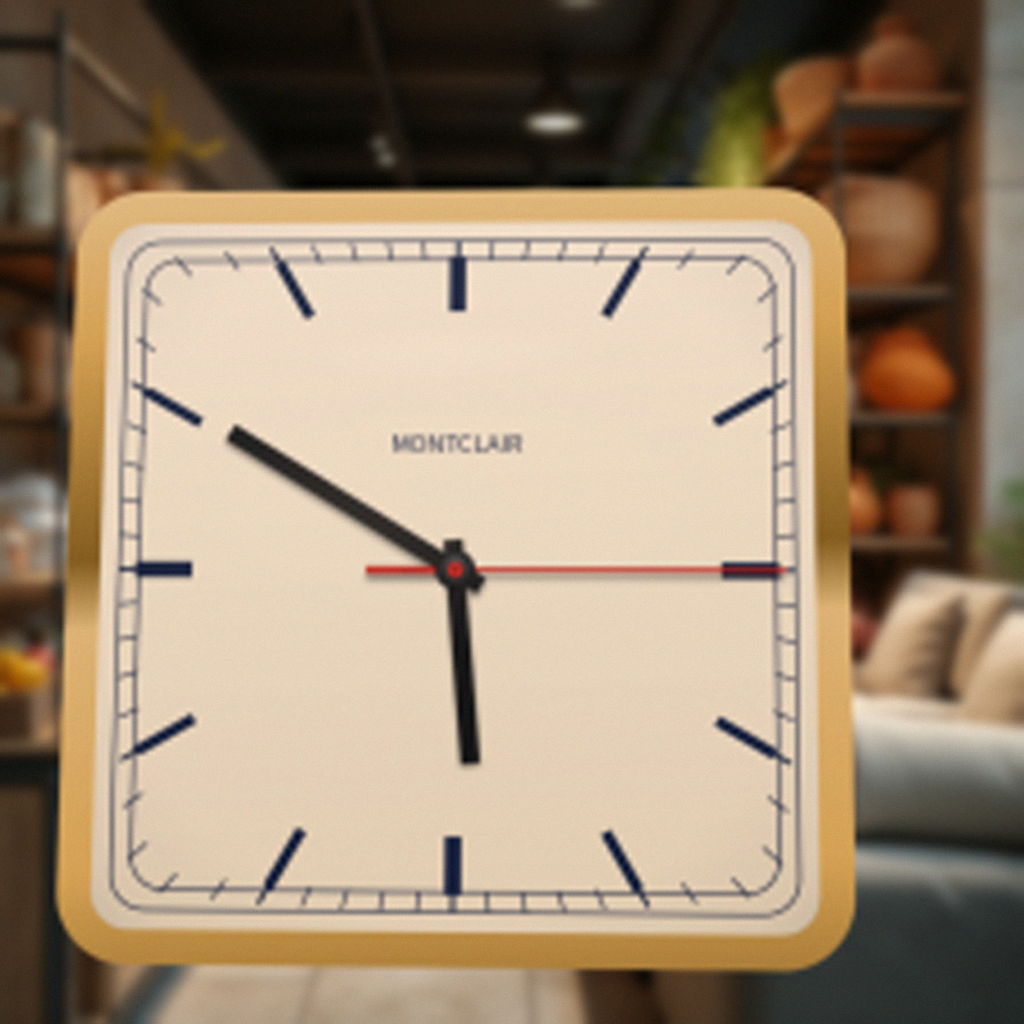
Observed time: 5h50m15s
